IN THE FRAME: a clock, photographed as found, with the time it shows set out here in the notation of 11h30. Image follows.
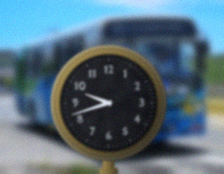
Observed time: 9h42
